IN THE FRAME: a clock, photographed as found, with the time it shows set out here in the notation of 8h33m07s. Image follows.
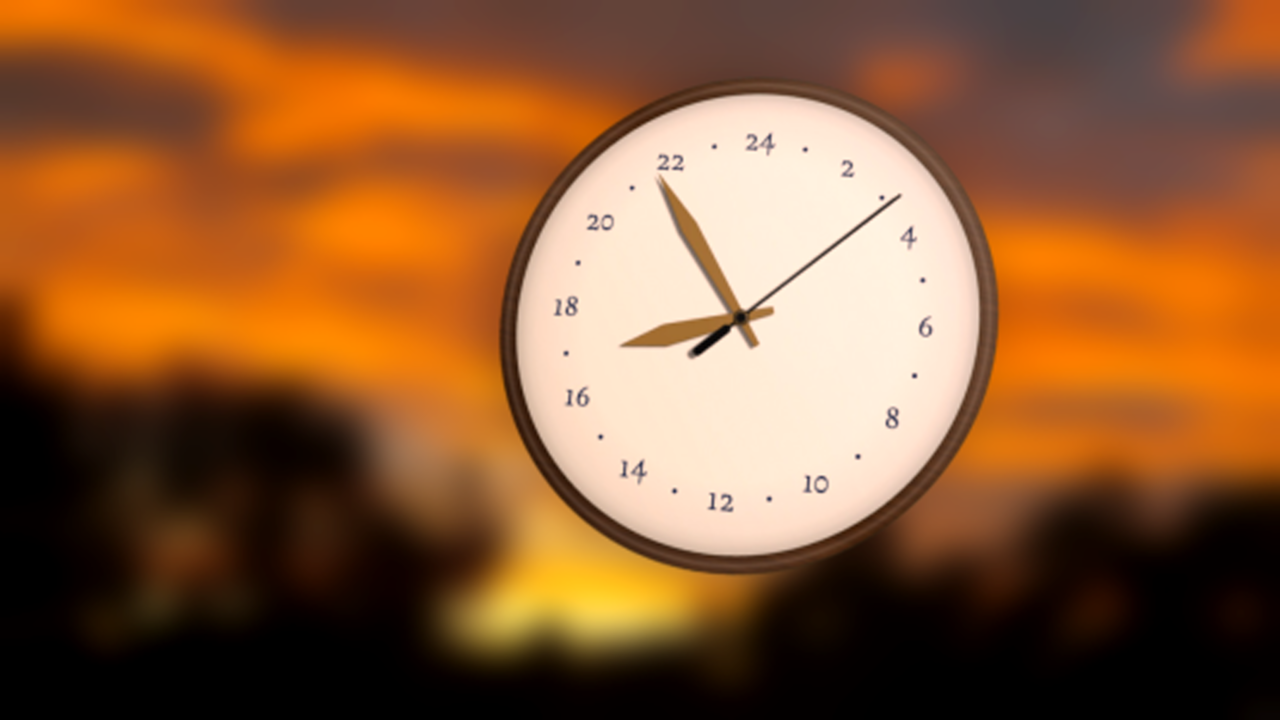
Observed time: 16h54m08s
